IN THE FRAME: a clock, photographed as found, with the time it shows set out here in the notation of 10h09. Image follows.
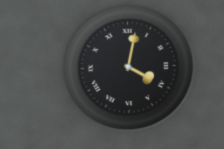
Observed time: 4h02
